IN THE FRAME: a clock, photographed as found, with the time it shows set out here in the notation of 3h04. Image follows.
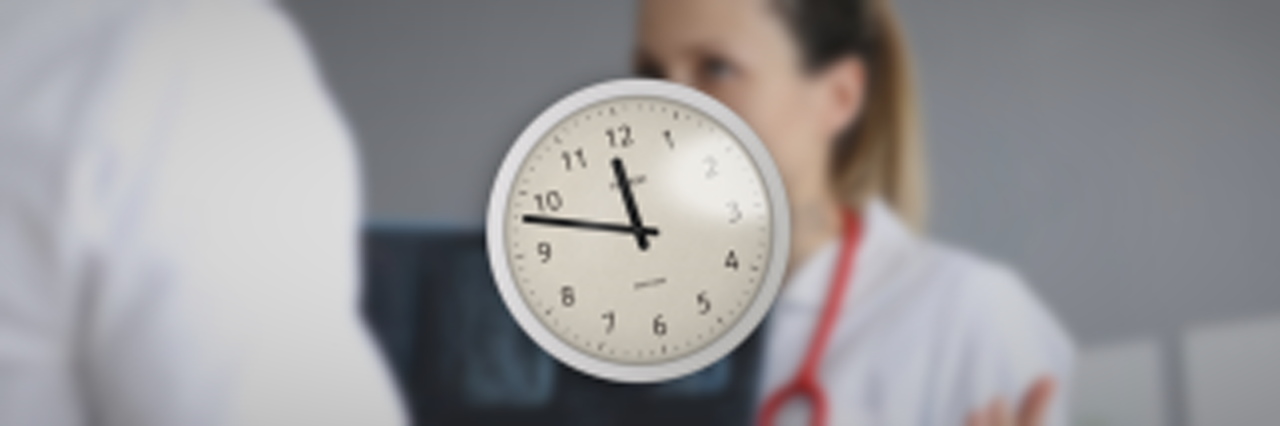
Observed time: 11h48
